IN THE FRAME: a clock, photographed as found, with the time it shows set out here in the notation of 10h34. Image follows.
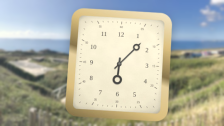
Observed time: 6h07
